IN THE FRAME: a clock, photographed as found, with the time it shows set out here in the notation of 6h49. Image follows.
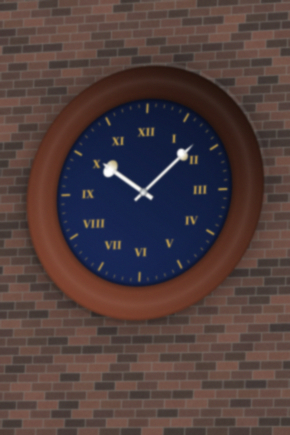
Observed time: 10h08
